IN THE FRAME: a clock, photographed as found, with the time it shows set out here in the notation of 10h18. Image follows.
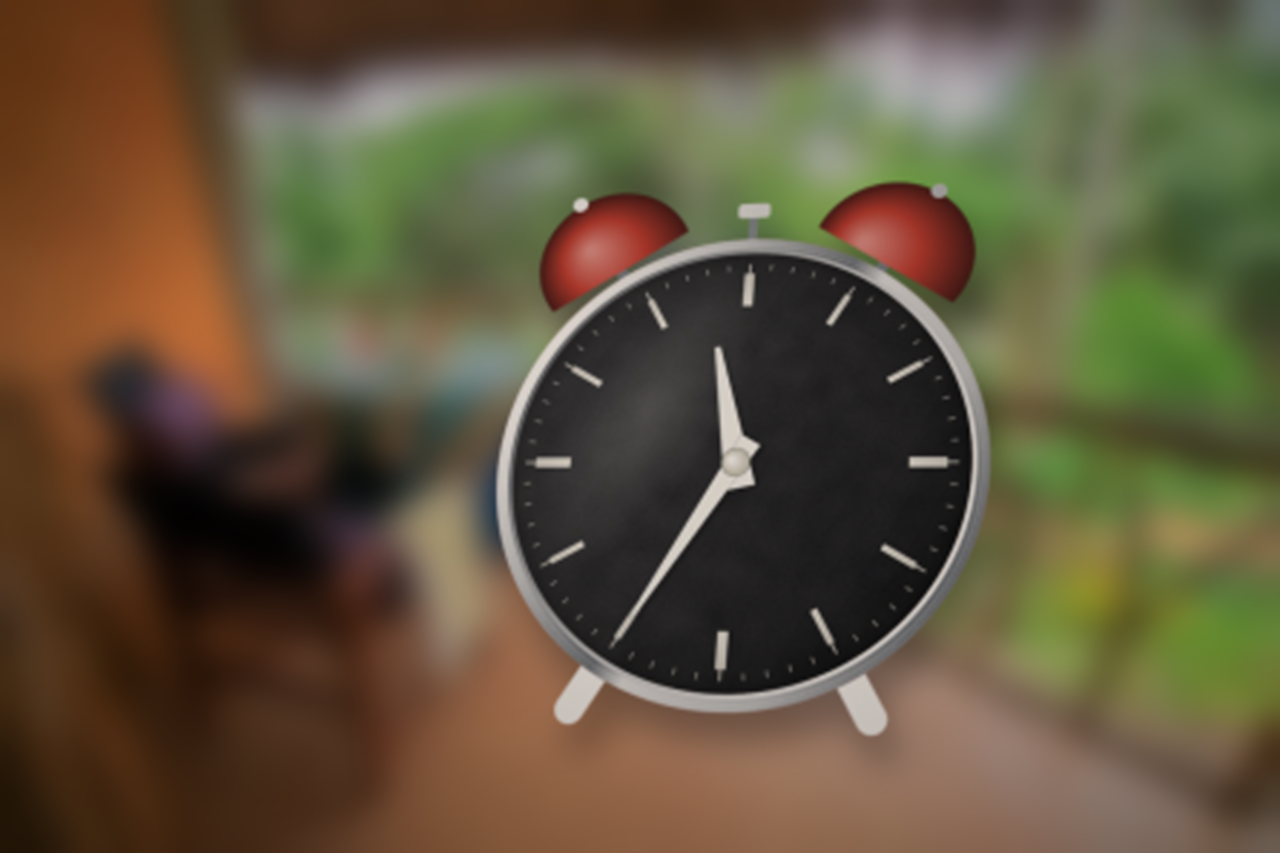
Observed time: 11h35
